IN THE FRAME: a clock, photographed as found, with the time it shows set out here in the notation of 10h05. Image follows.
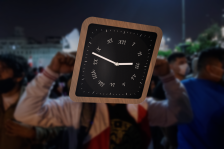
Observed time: 2h48
